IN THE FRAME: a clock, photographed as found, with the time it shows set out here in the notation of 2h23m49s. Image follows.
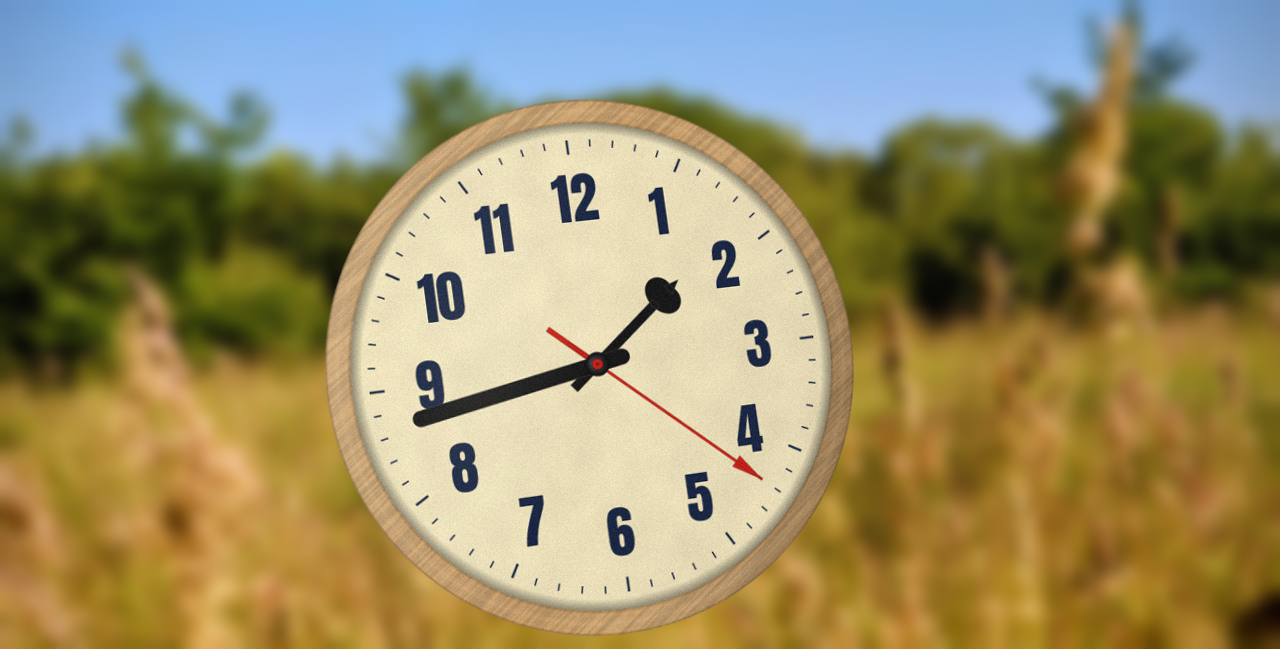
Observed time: 1h43m22s
